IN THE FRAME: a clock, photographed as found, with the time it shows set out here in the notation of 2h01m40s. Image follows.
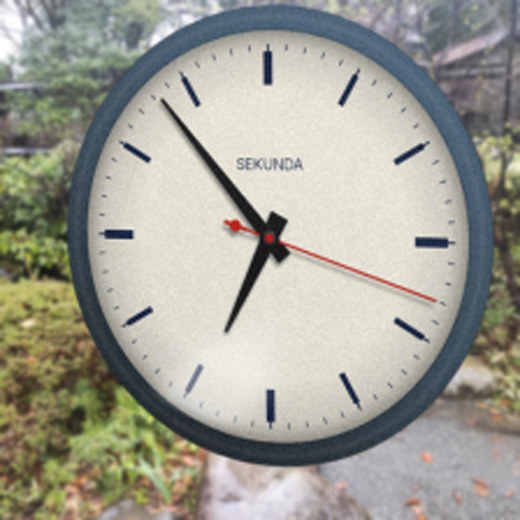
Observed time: 6h53m18s
